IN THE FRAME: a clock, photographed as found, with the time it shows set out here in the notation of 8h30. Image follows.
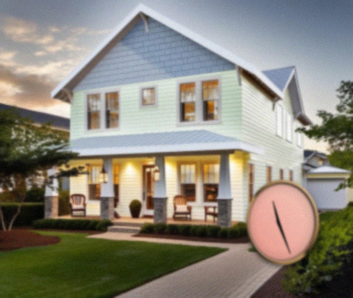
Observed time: 11h26
